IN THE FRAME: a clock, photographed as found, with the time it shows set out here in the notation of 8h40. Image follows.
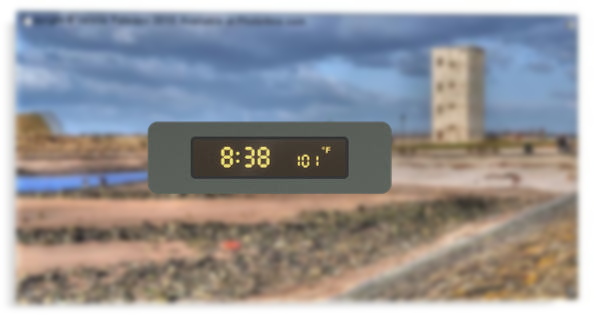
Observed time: 8h38
